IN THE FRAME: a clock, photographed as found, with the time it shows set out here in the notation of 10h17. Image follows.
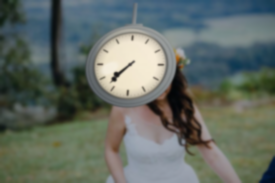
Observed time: 7h37
